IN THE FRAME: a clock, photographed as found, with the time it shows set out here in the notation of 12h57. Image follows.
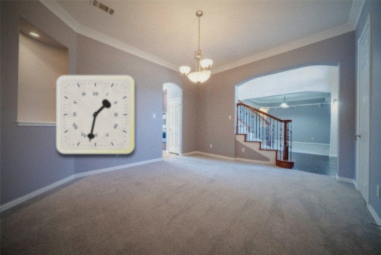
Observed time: 1h32
